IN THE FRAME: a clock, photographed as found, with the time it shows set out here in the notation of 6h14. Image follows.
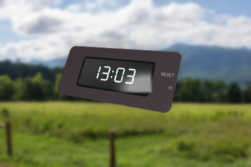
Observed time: 13h03
